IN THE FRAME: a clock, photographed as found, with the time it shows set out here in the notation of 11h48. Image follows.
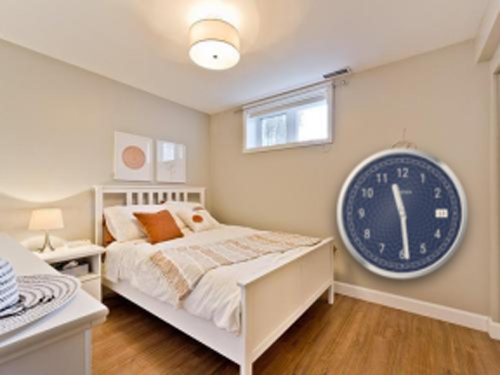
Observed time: 11h29
